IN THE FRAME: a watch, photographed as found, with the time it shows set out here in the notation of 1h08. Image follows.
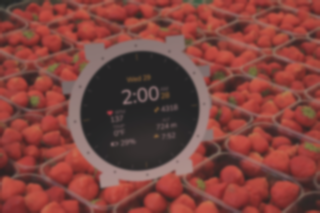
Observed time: 2h00
